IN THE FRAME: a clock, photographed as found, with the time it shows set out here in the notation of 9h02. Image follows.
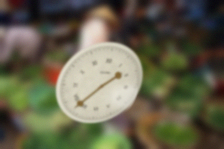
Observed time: 1h37
